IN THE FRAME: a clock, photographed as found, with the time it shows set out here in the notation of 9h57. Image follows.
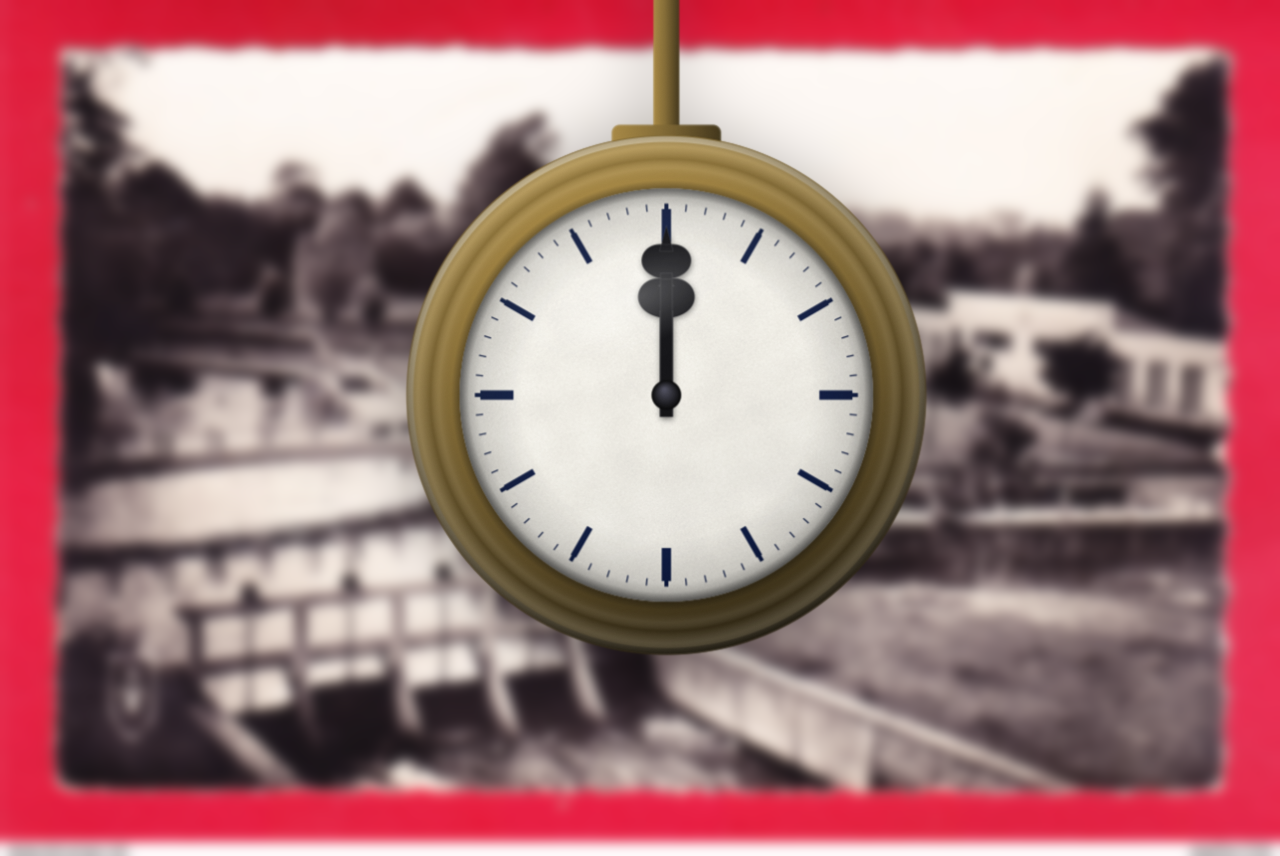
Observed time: 12h00
